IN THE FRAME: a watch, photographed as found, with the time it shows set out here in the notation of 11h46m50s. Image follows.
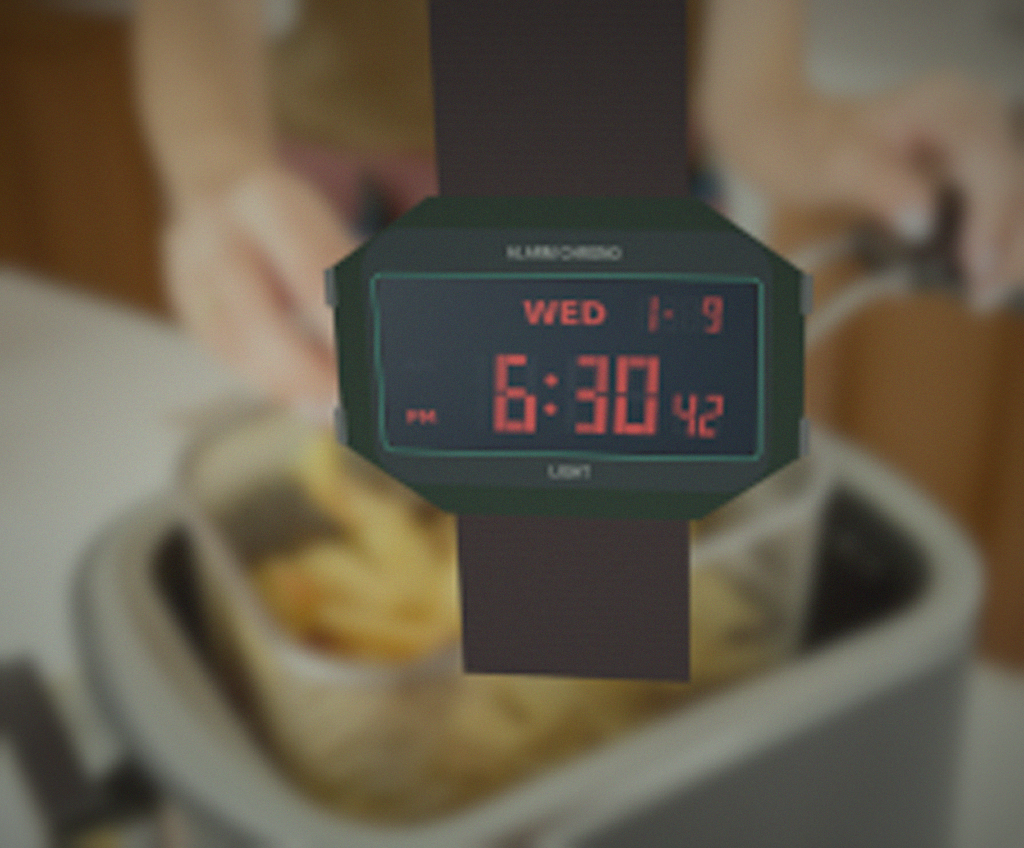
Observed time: 6h30m42s
